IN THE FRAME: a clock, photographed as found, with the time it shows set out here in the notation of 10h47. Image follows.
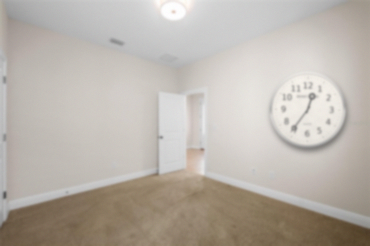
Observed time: 12h36
